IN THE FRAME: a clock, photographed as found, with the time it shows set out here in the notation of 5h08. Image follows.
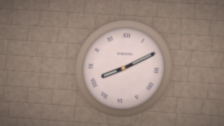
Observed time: 8h10
